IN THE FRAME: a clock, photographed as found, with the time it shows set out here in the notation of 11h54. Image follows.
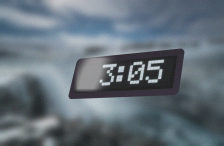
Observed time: 3h05
